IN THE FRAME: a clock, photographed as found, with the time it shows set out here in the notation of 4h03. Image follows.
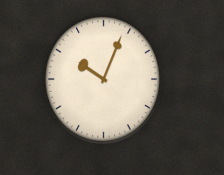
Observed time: 10h04
